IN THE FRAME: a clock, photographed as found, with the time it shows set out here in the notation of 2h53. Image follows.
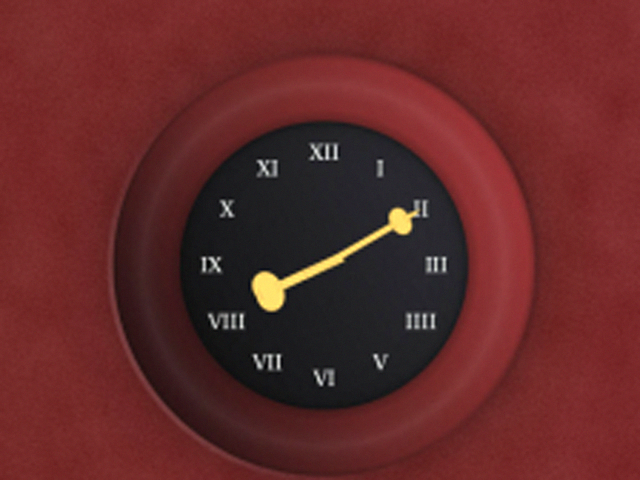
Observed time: 8h10
